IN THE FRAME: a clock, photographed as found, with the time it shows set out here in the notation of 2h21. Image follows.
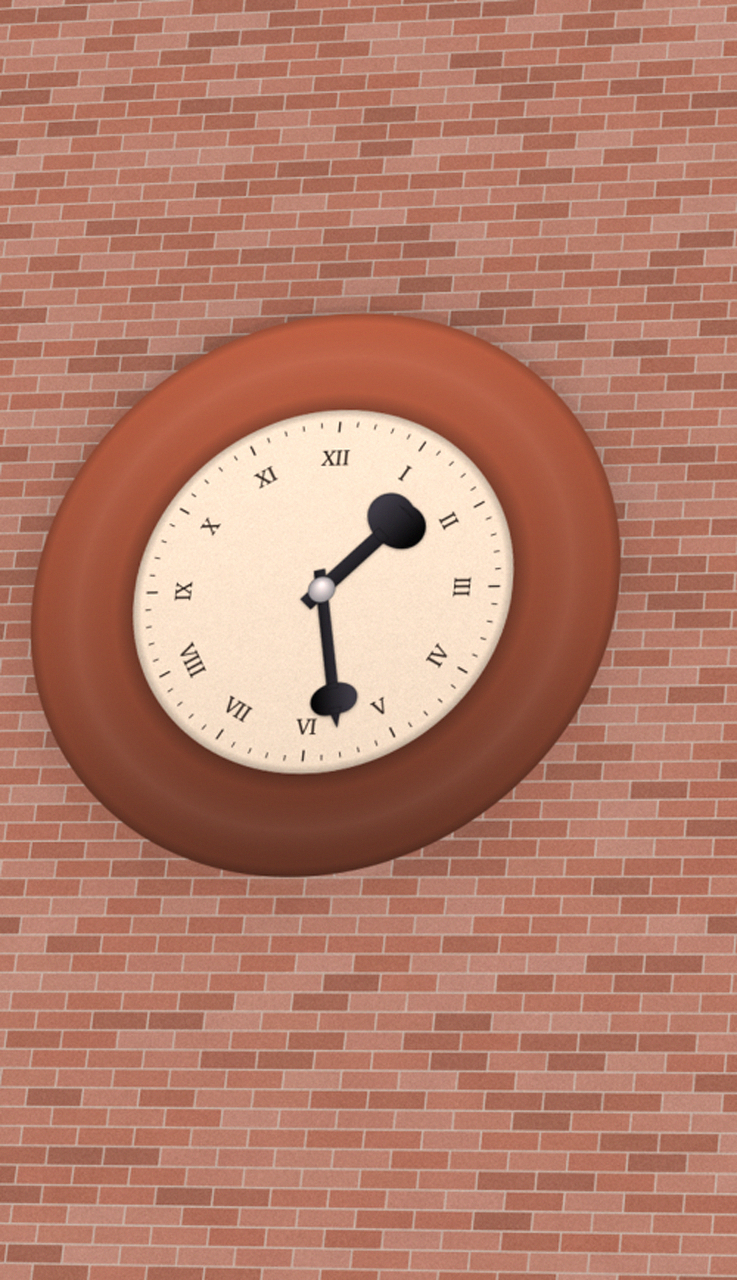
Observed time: 1h28
